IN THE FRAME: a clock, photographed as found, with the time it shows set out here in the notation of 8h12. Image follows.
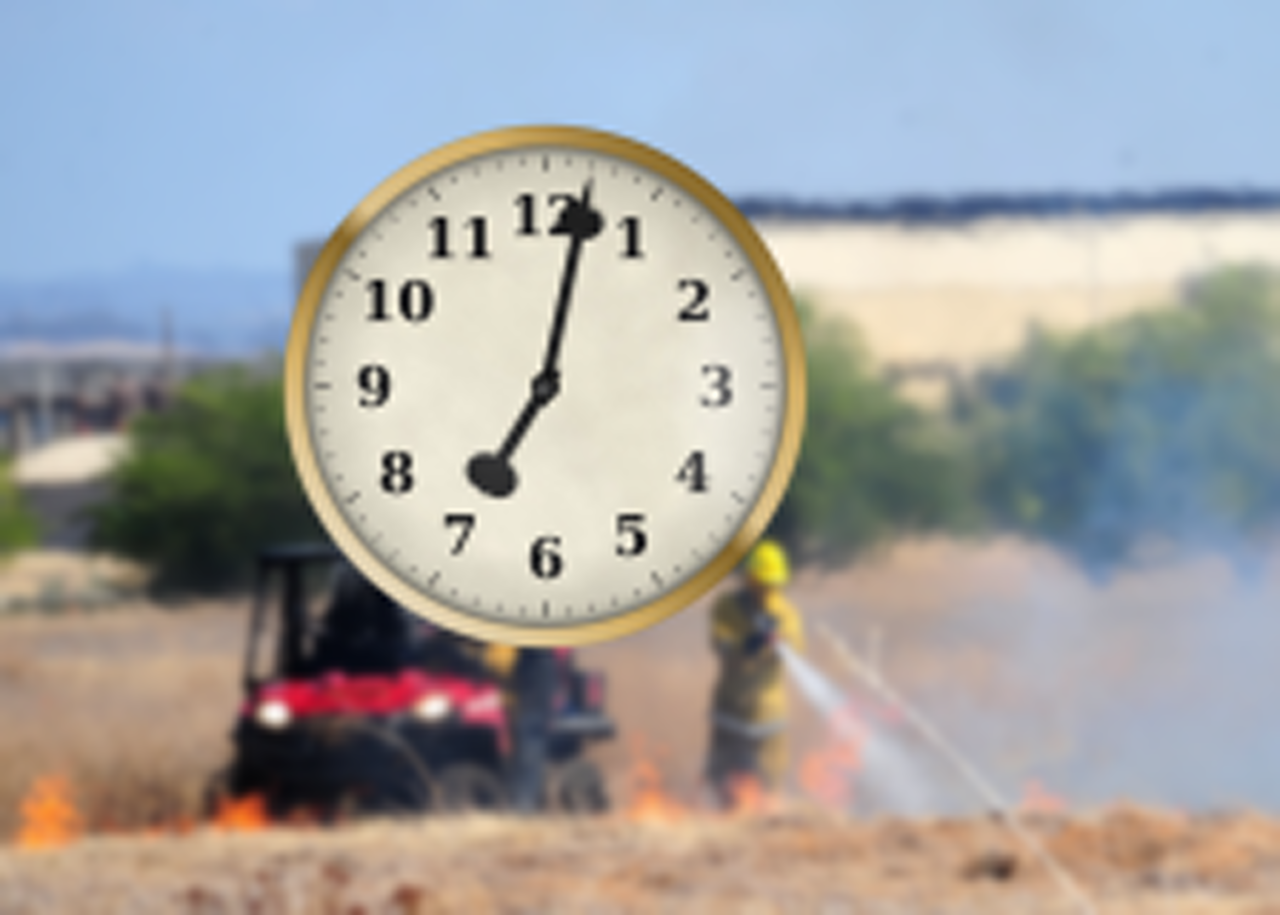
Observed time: 7h02
